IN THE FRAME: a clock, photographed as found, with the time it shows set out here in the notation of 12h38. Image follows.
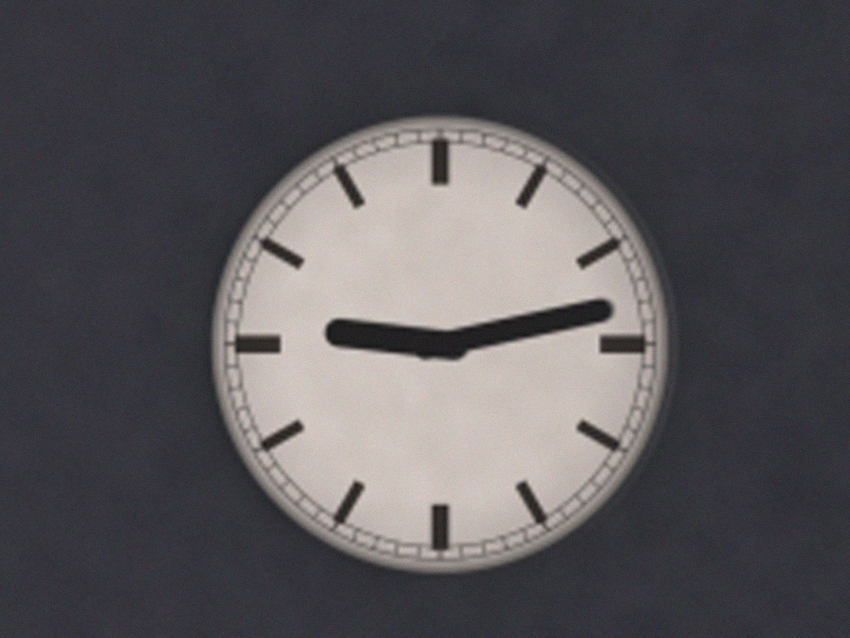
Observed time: 9h13
